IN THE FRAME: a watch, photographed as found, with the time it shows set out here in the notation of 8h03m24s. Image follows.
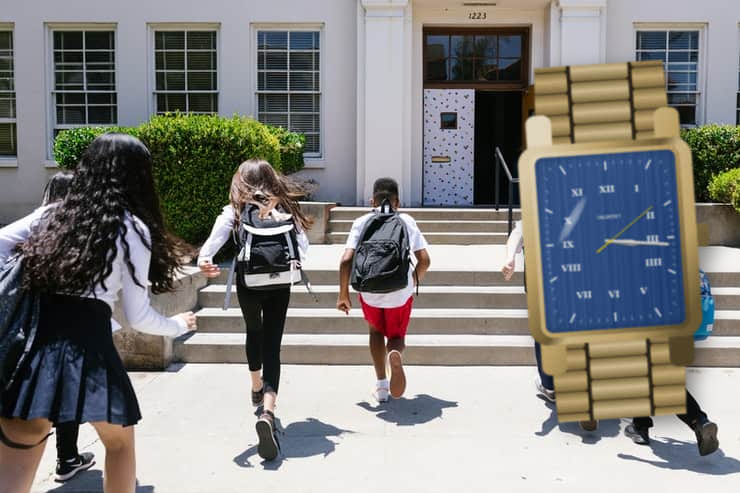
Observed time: 3h16m09s
